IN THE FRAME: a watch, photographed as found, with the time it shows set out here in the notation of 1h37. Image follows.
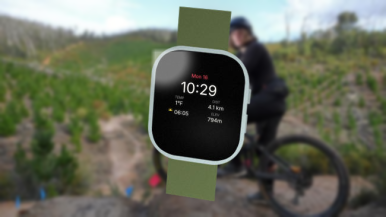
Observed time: 10h29
